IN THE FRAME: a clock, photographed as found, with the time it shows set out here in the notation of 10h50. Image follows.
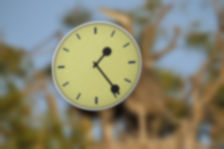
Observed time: 1h24
